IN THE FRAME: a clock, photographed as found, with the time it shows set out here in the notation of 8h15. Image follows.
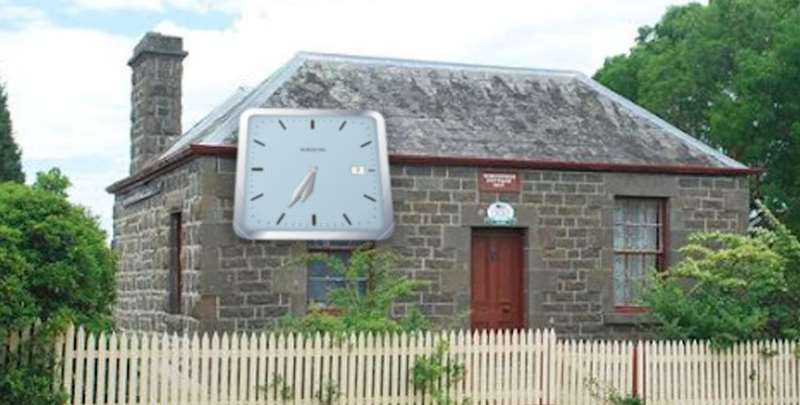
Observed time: 6h35
